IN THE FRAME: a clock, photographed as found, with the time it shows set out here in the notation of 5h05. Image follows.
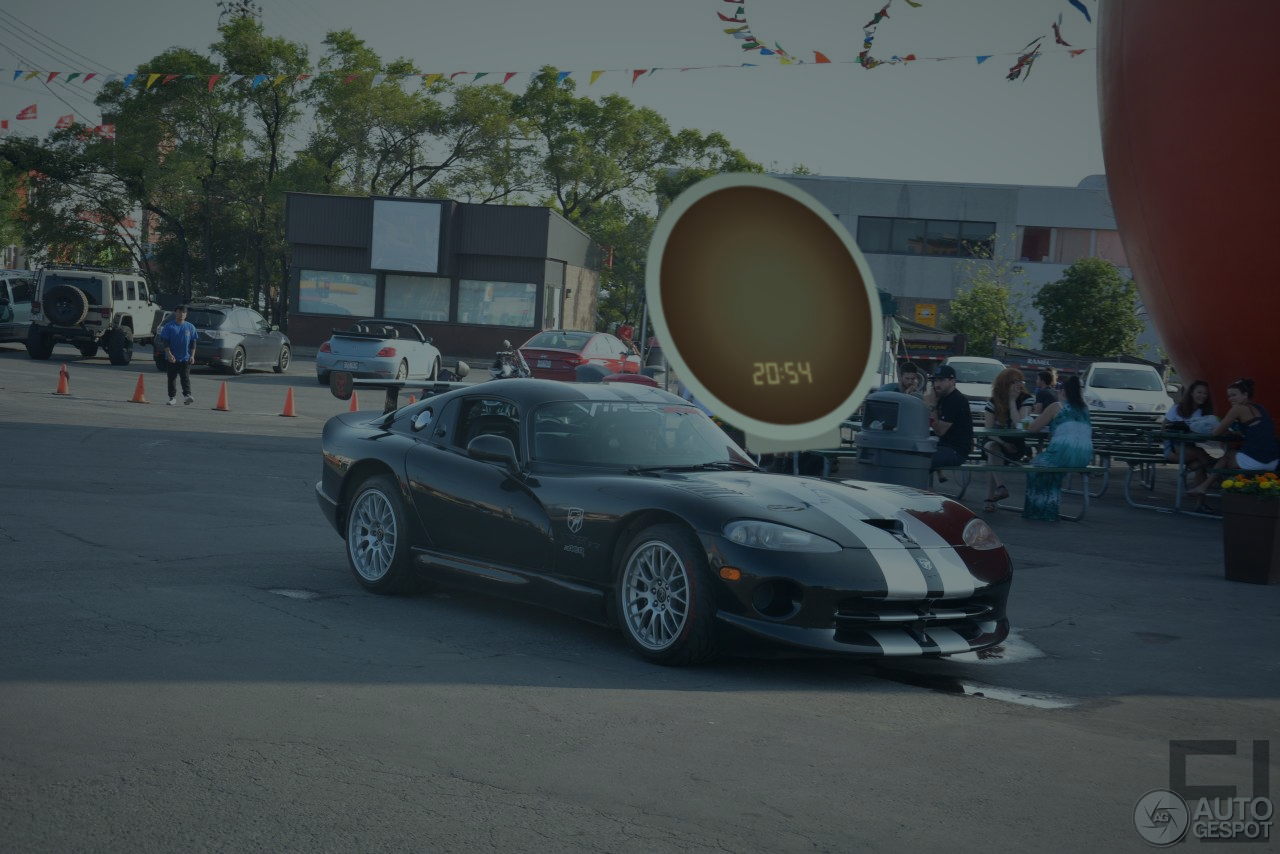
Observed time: 20h54
